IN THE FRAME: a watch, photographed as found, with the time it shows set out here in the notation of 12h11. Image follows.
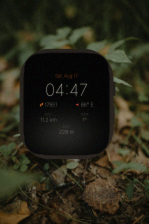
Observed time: 4h47
